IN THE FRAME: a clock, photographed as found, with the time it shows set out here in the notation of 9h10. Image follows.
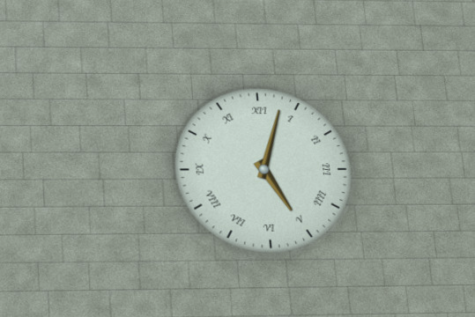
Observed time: 5h03
